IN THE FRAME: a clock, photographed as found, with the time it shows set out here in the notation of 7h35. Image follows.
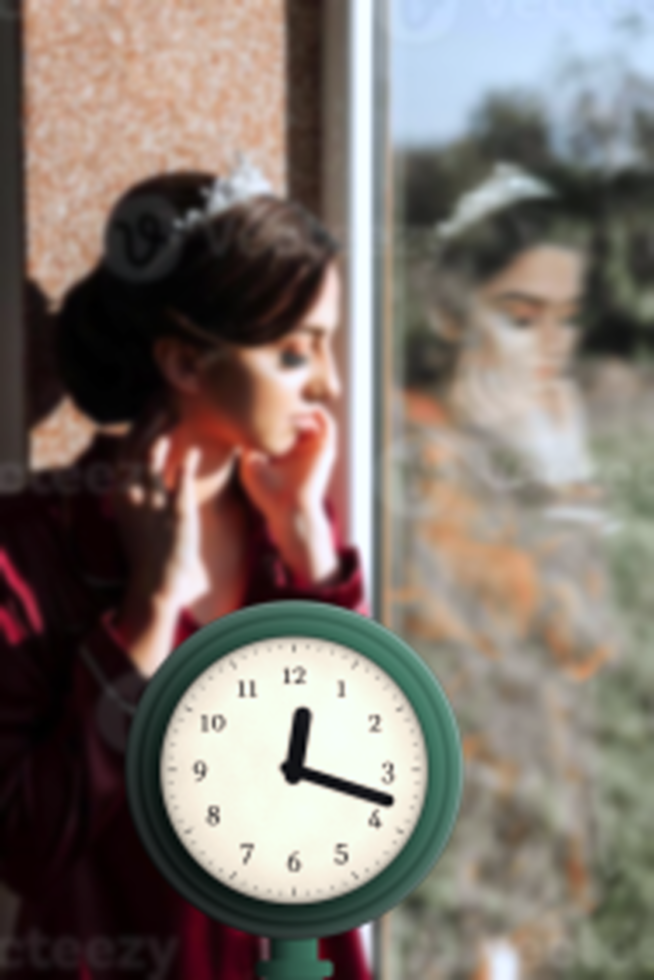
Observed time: 12h18
